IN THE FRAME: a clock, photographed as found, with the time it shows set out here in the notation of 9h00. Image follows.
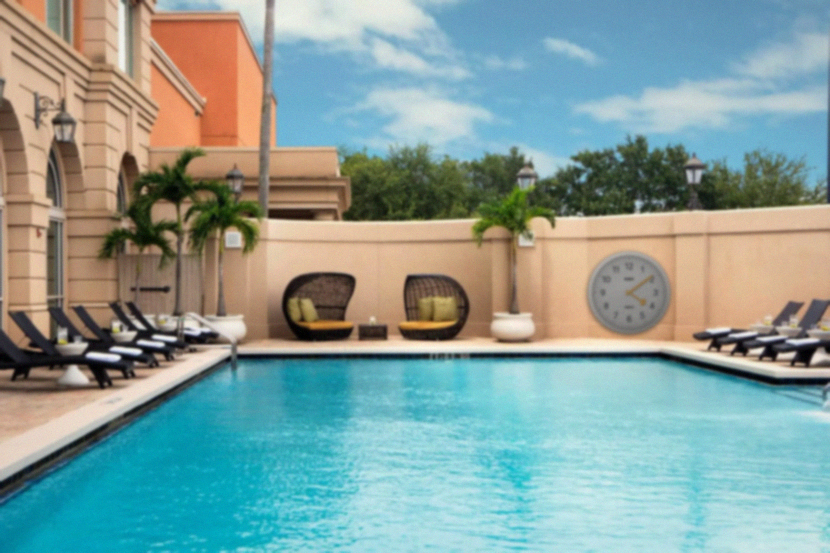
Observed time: 4h09
